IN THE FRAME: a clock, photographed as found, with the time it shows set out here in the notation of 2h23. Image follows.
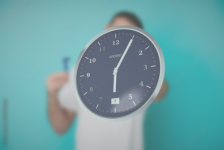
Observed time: 6h05
